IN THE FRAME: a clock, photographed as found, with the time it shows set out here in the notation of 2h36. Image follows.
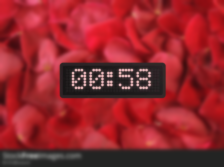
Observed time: 0h58
